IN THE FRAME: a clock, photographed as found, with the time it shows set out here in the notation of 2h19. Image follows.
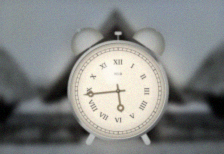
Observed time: 5h44
